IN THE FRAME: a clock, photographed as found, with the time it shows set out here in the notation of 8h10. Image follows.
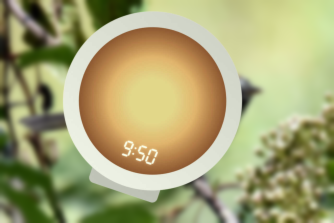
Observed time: 9h50
